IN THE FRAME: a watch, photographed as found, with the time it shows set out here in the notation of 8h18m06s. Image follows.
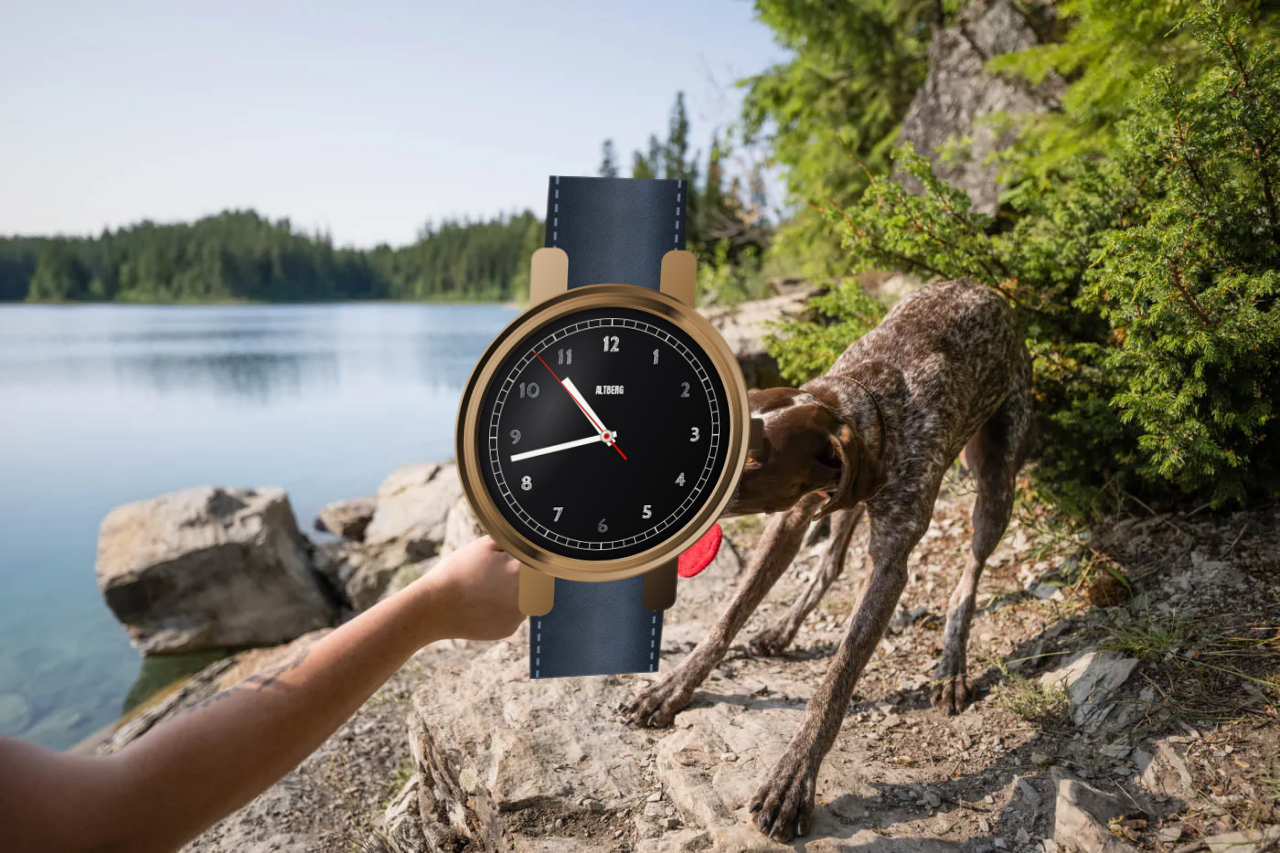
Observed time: 10h42m53s
